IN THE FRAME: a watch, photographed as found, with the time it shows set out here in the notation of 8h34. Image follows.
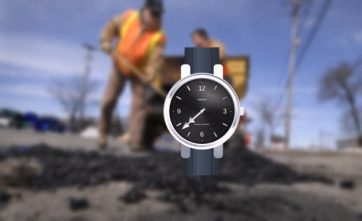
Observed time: 7h38
